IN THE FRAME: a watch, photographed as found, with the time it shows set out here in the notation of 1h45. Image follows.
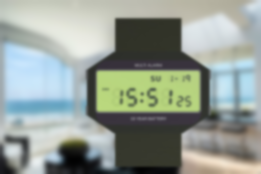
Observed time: 15h51
